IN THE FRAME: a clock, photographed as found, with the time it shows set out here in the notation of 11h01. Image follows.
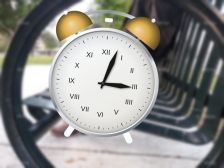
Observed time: 3h03
